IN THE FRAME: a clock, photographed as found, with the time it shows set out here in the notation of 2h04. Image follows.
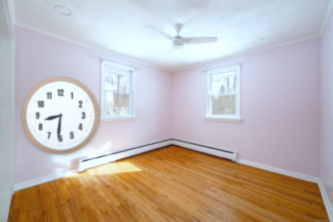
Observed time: 8h31
